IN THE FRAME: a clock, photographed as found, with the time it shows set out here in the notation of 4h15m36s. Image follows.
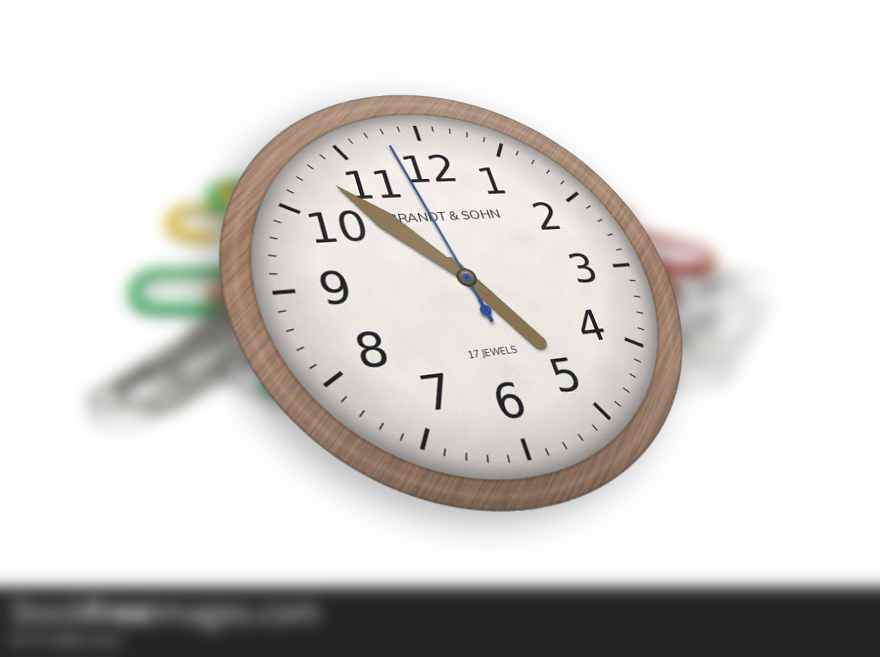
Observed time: 4h52m58s
